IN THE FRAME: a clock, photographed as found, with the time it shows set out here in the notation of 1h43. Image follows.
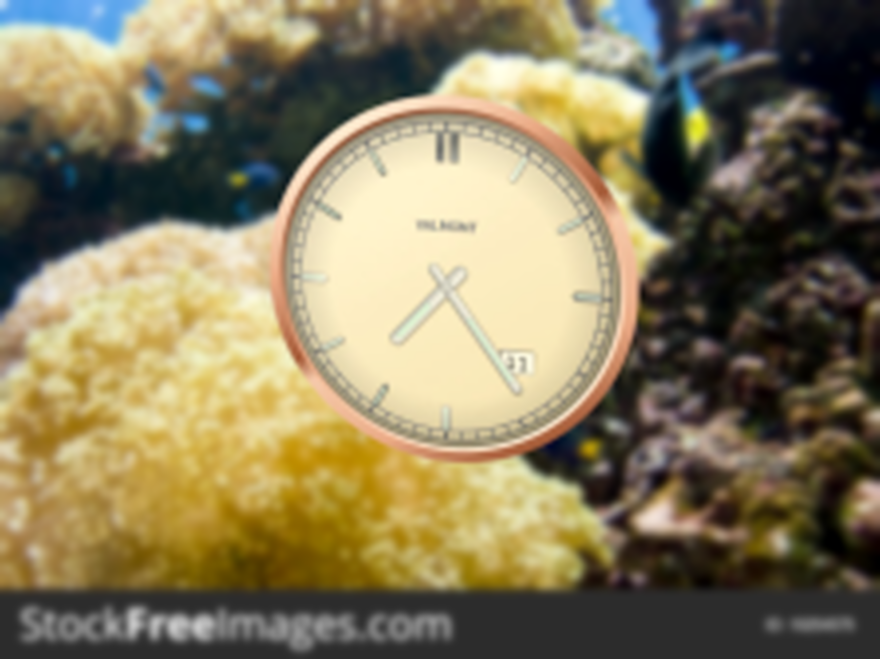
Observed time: 7h24
